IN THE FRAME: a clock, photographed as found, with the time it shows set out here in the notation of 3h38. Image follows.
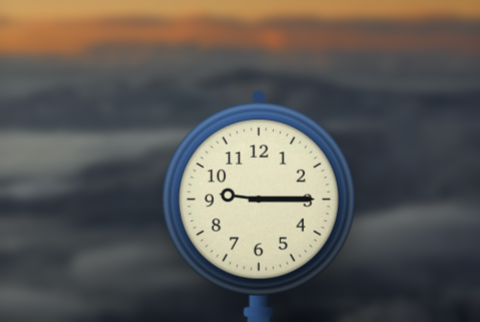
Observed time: 9h15
